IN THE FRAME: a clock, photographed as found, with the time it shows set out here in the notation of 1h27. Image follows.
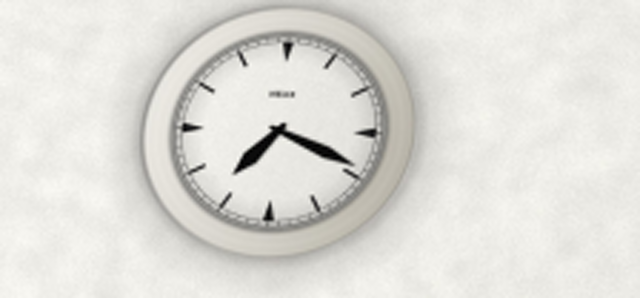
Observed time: 7h19
